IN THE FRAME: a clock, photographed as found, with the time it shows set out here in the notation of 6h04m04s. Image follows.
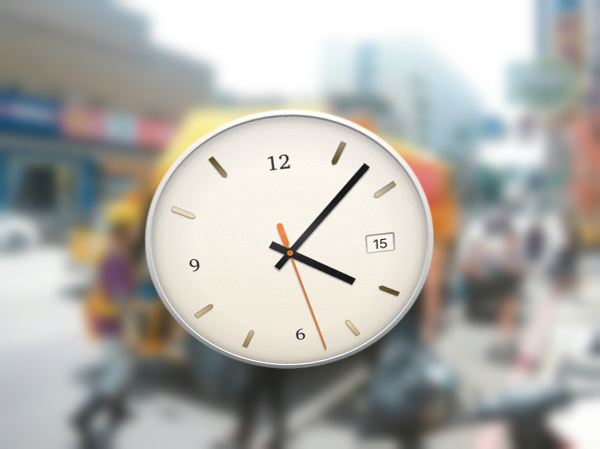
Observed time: 4h07m28s
